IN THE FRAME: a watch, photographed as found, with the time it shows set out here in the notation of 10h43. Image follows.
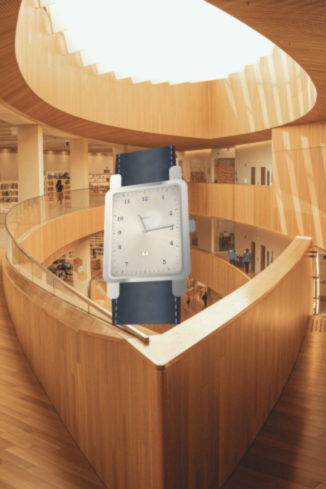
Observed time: 11h14
